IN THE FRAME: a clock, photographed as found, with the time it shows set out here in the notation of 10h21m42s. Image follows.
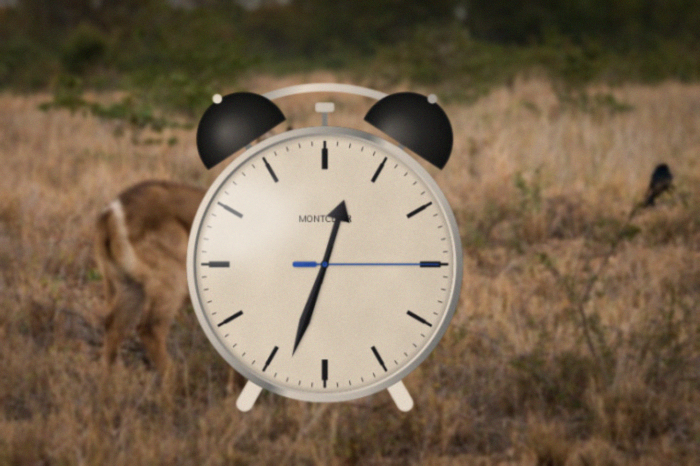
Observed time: 12h33m15s
